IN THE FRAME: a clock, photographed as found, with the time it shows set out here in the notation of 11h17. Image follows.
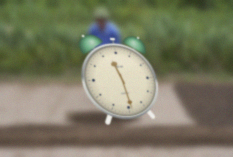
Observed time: 11h29
